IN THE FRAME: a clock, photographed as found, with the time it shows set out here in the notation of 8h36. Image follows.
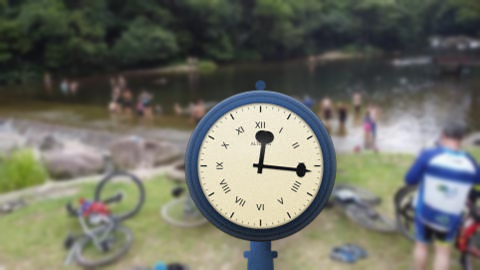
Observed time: 12h16
